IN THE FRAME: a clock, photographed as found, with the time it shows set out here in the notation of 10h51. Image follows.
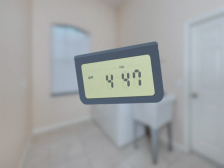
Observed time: 4h47
